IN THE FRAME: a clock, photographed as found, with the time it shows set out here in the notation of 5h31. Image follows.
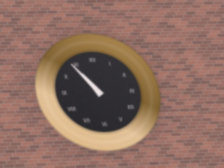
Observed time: 10h54
